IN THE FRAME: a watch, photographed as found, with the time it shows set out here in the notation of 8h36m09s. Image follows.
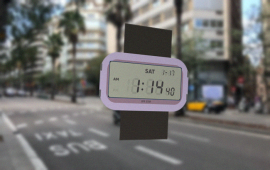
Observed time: 1h14m40s
